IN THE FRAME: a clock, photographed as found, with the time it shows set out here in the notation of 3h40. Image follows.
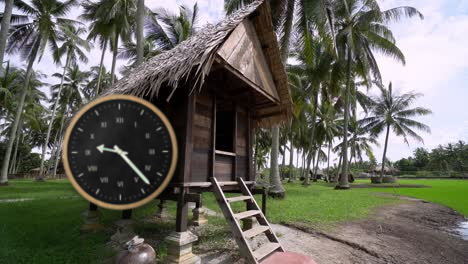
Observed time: 9h23
